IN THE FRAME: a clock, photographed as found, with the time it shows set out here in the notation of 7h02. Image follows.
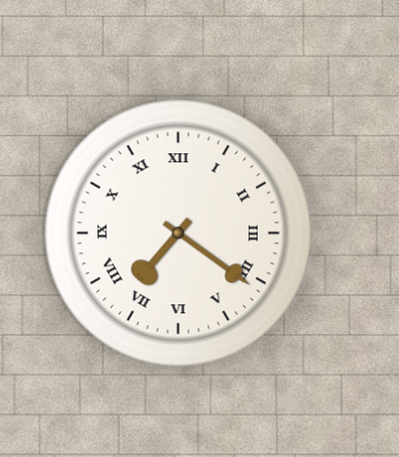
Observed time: 7h21
